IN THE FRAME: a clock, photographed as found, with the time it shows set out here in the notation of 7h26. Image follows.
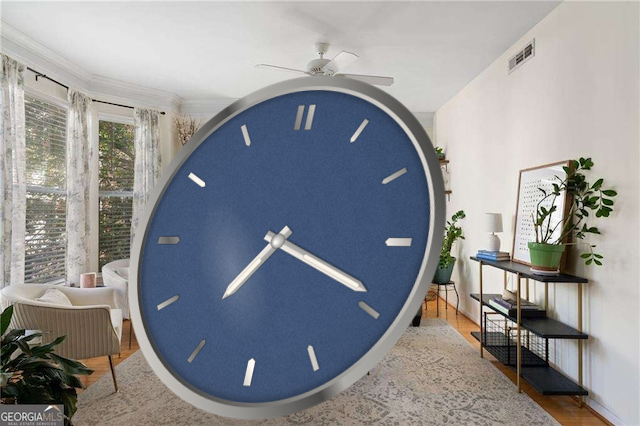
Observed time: 7h19
